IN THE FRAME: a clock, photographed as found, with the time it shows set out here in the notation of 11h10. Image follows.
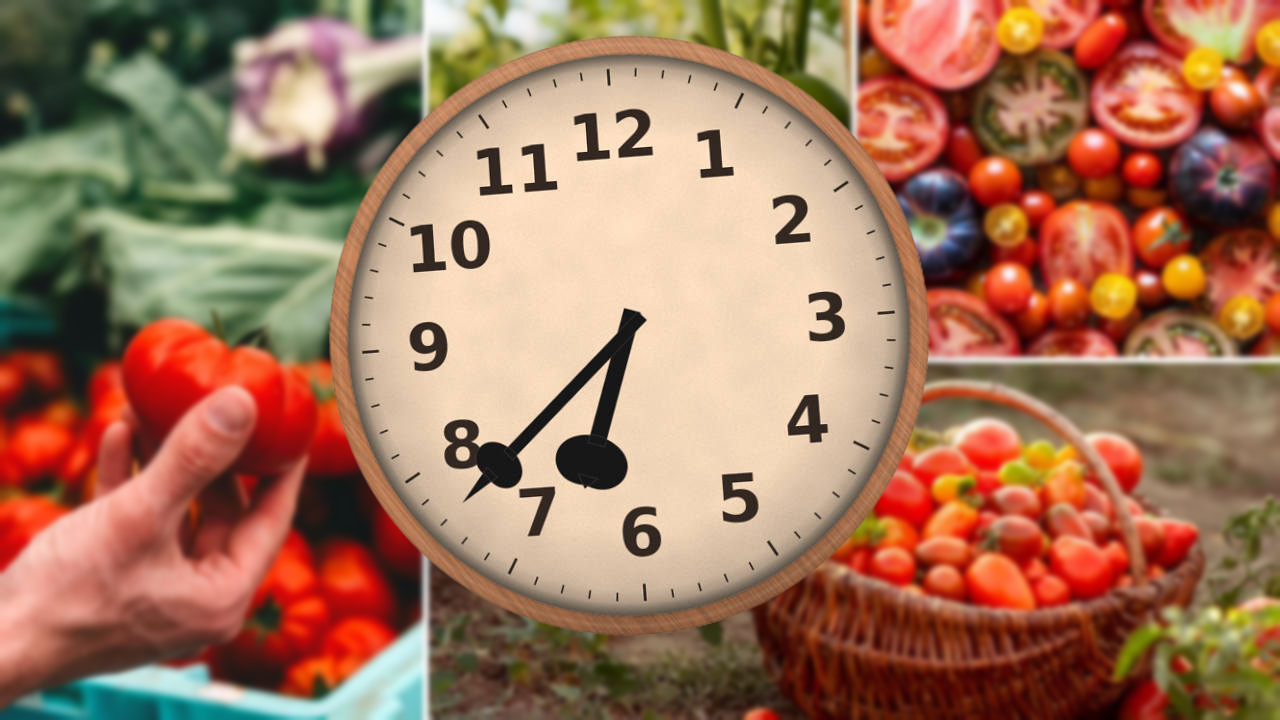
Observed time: 6h38
